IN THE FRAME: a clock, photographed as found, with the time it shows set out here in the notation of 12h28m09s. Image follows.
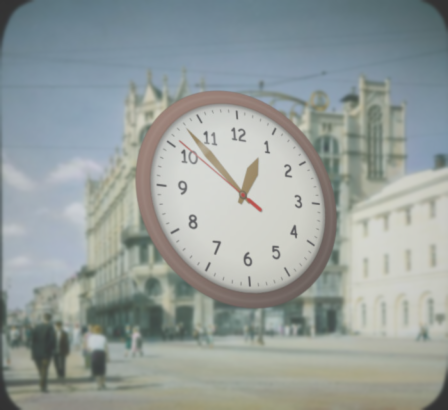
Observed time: 12h52m51s
